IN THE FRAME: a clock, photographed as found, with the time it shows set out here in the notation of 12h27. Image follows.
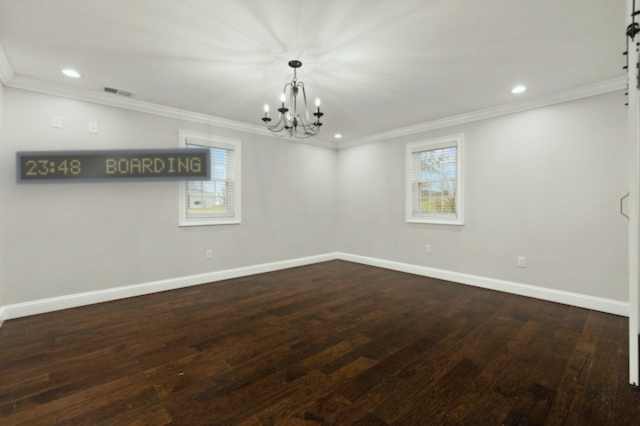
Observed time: 23h48
